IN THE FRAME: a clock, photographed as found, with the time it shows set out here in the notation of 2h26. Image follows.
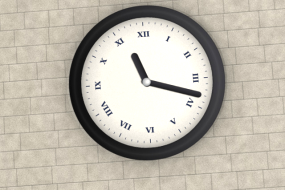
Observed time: 11h18
